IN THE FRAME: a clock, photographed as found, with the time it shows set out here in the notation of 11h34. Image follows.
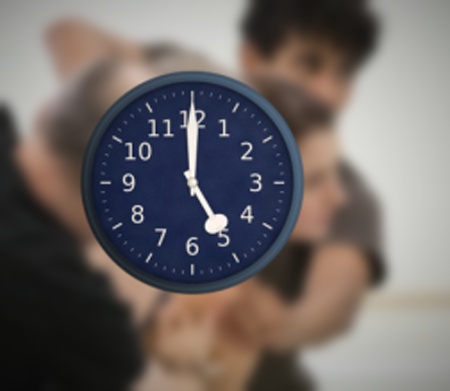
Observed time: 5h00
